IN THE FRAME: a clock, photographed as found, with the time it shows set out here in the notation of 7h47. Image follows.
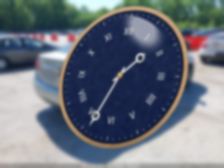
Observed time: 1h34
